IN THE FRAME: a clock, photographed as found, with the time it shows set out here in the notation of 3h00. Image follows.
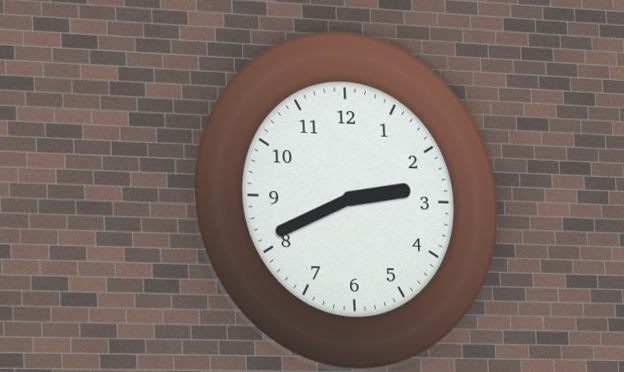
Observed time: 2h41
